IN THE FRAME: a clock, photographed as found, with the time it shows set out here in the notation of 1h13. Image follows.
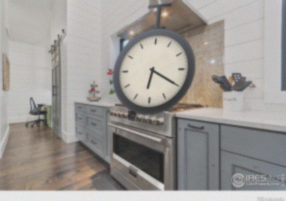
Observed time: 6h20
